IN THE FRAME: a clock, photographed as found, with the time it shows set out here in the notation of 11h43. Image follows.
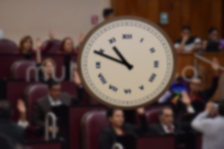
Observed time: 10h49
